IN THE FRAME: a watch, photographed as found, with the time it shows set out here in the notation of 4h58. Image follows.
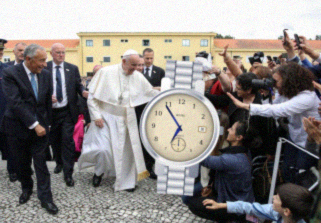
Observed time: 6h54
